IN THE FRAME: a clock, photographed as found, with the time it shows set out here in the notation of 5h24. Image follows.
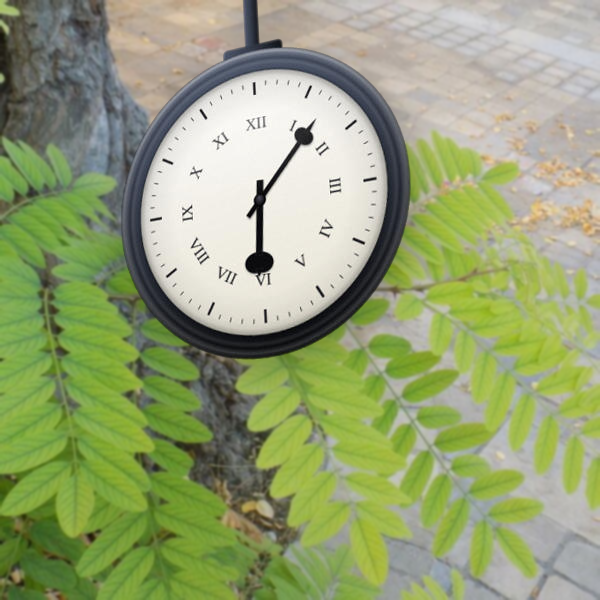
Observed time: 6h07
